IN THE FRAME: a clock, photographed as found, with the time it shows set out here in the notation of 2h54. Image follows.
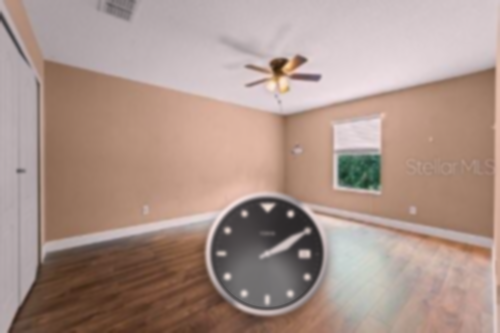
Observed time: 2h10
